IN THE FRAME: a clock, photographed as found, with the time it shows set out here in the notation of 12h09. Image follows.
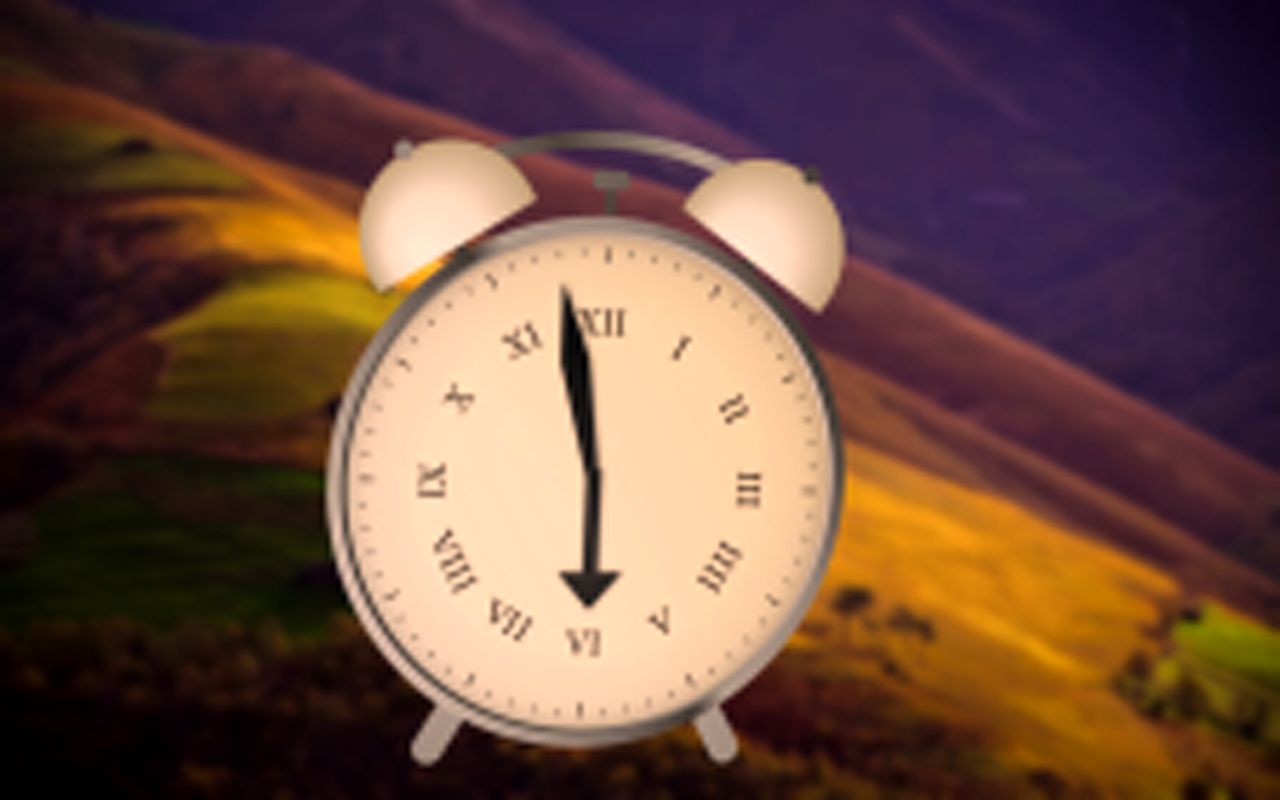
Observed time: 5h58
